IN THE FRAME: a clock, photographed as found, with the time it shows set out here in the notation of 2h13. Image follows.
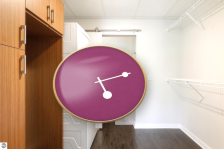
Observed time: 5h12
